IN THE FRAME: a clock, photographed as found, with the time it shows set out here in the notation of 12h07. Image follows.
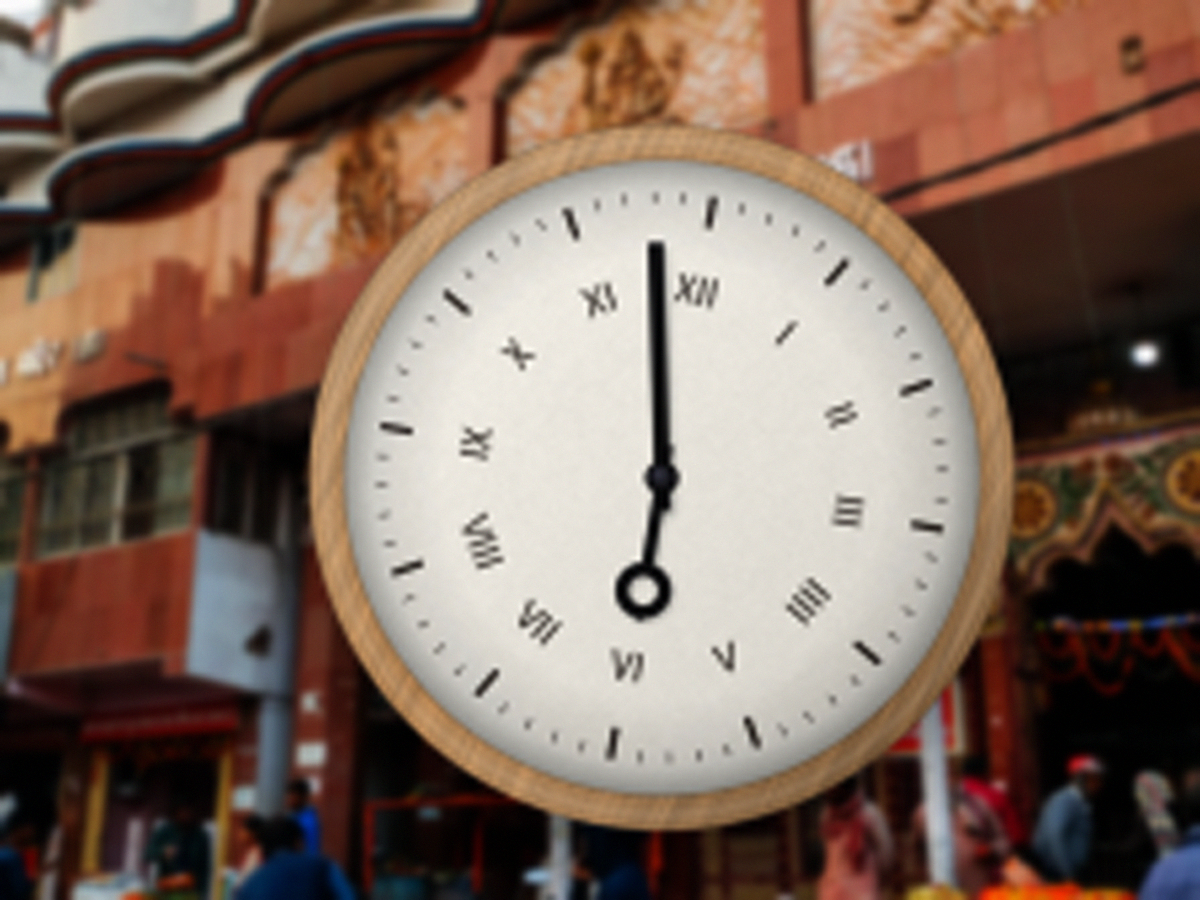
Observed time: 5h58
